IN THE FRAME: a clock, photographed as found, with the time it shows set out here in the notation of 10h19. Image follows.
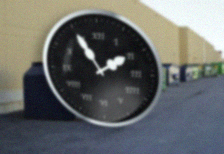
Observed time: 1h55
